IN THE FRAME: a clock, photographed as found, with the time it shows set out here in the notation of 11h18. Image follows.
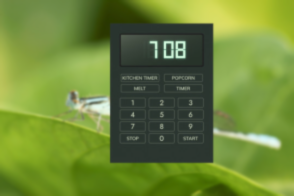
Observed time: 7h08
